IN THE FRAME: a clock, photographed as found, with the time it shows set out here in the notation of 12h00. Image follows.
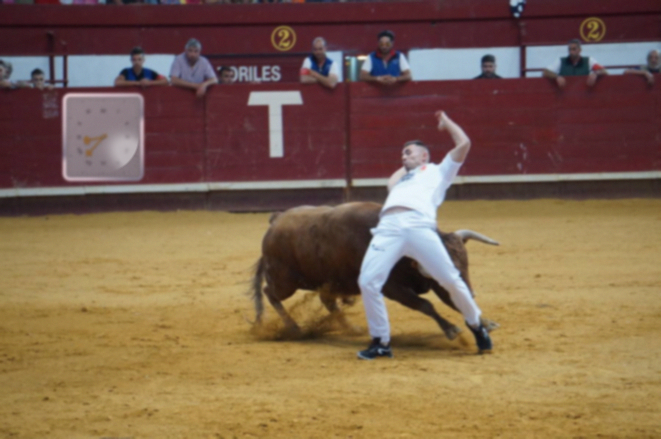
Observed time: 8h37
